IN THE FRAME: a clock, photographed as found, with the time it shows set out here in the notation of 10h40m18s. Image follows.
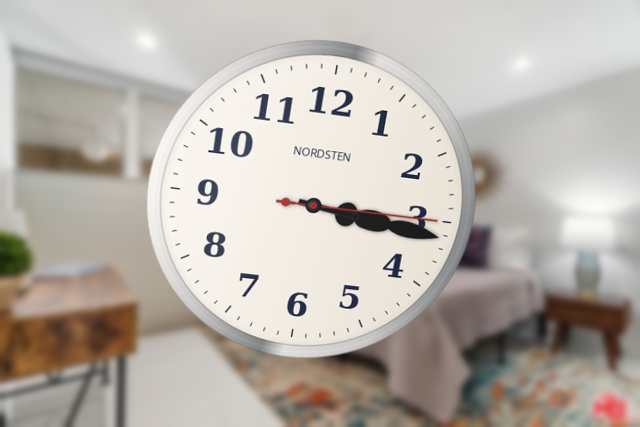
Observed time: 3h16m15s
